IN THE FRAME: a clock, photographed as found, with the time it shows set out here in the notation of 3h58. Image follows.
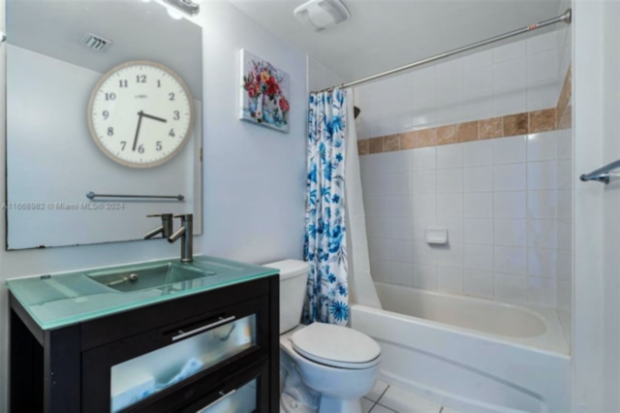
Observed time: 3h32
